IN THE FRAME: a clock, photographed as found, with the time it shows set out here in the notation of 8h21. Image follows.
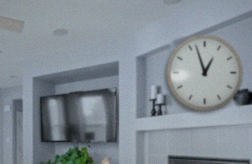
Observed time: 12h57
